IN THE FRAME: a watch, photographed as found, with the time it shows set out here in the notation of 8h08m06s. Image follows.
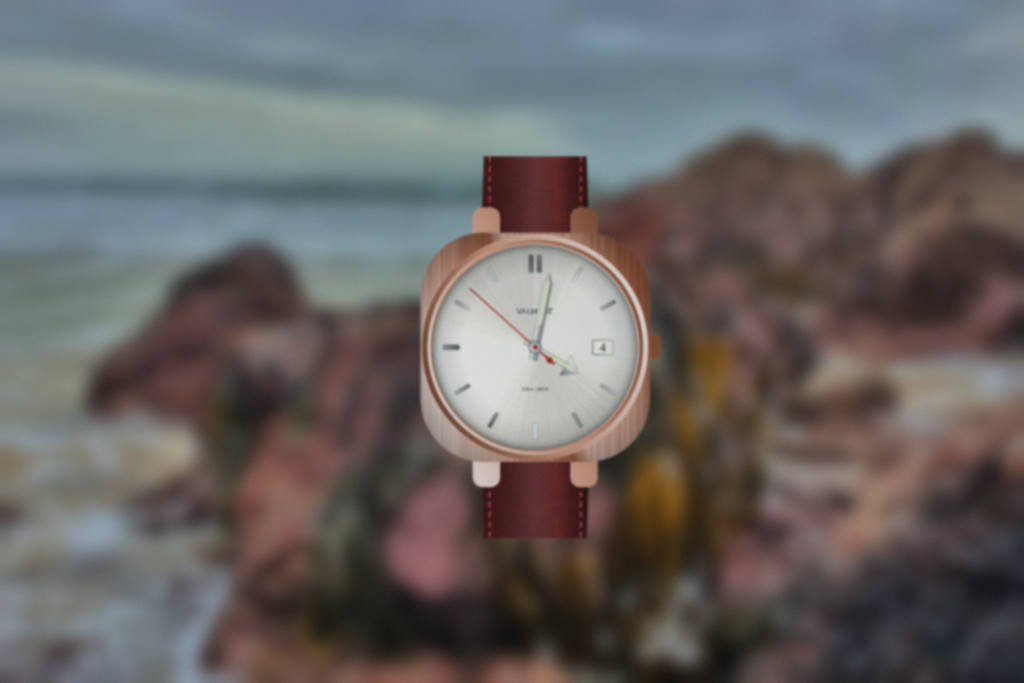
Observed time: 4h01m52s
